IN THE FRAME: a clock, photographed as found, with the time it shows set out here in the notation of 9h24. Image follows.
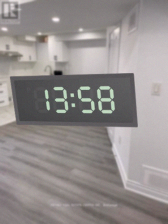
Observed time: 13h58
